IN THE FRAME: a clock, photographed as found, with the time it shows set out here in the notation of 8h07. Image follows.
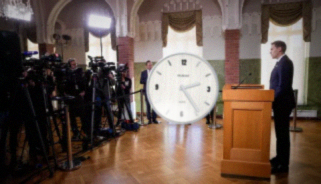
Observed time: 2h24
